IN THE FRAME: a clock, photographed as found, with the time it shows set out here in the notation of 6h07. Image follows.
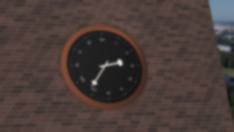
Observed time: 2h36
